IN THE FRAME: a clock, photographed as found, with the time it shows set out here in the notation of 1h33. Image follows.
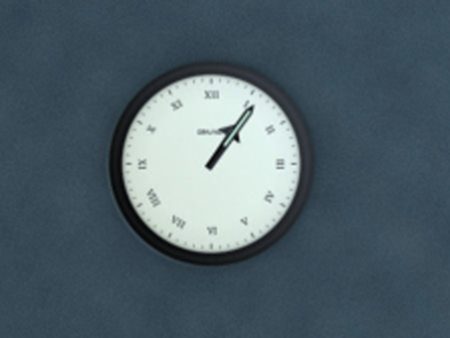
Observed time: 1h06
